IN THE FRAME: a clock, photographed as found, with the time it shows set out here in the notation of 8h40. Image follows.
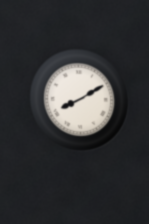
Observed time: 8h10
